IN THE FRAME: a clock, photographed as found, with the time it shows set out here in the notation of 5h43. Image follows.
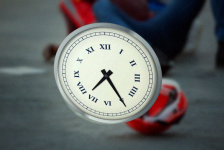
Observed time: 7h25
